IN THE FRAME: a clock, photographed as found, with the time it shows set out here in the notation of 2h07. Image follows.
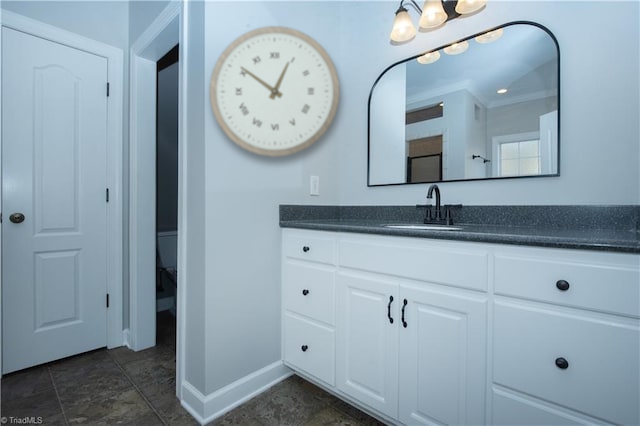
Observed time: 12h51
